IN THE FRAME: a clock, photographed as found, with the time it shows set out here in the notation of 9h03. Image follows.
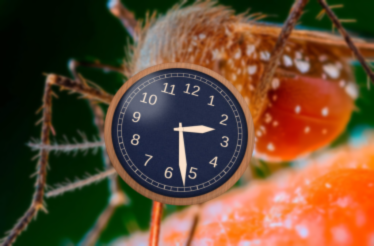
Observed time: 2h27
